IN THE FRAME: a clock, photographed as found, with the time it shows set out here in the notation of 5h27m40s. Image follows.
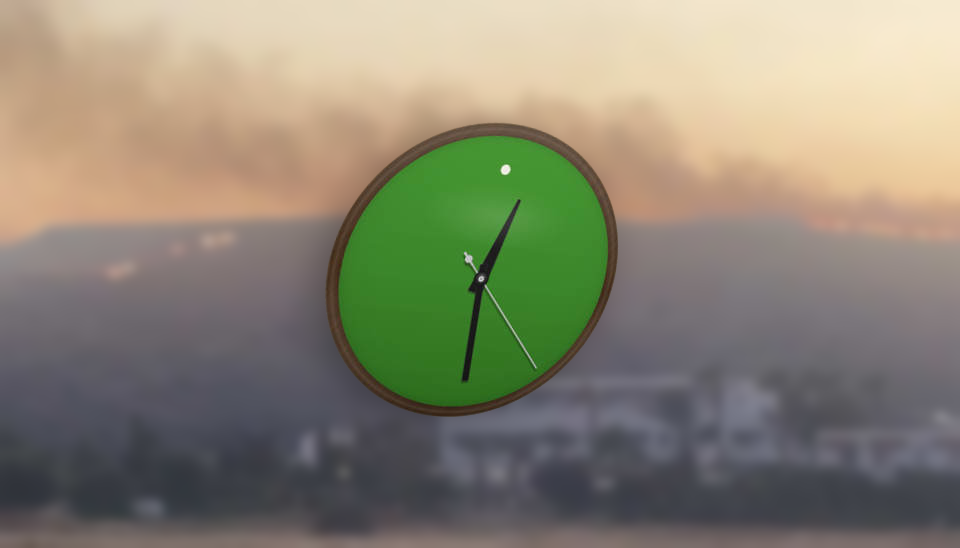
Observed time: 12h29m23s
